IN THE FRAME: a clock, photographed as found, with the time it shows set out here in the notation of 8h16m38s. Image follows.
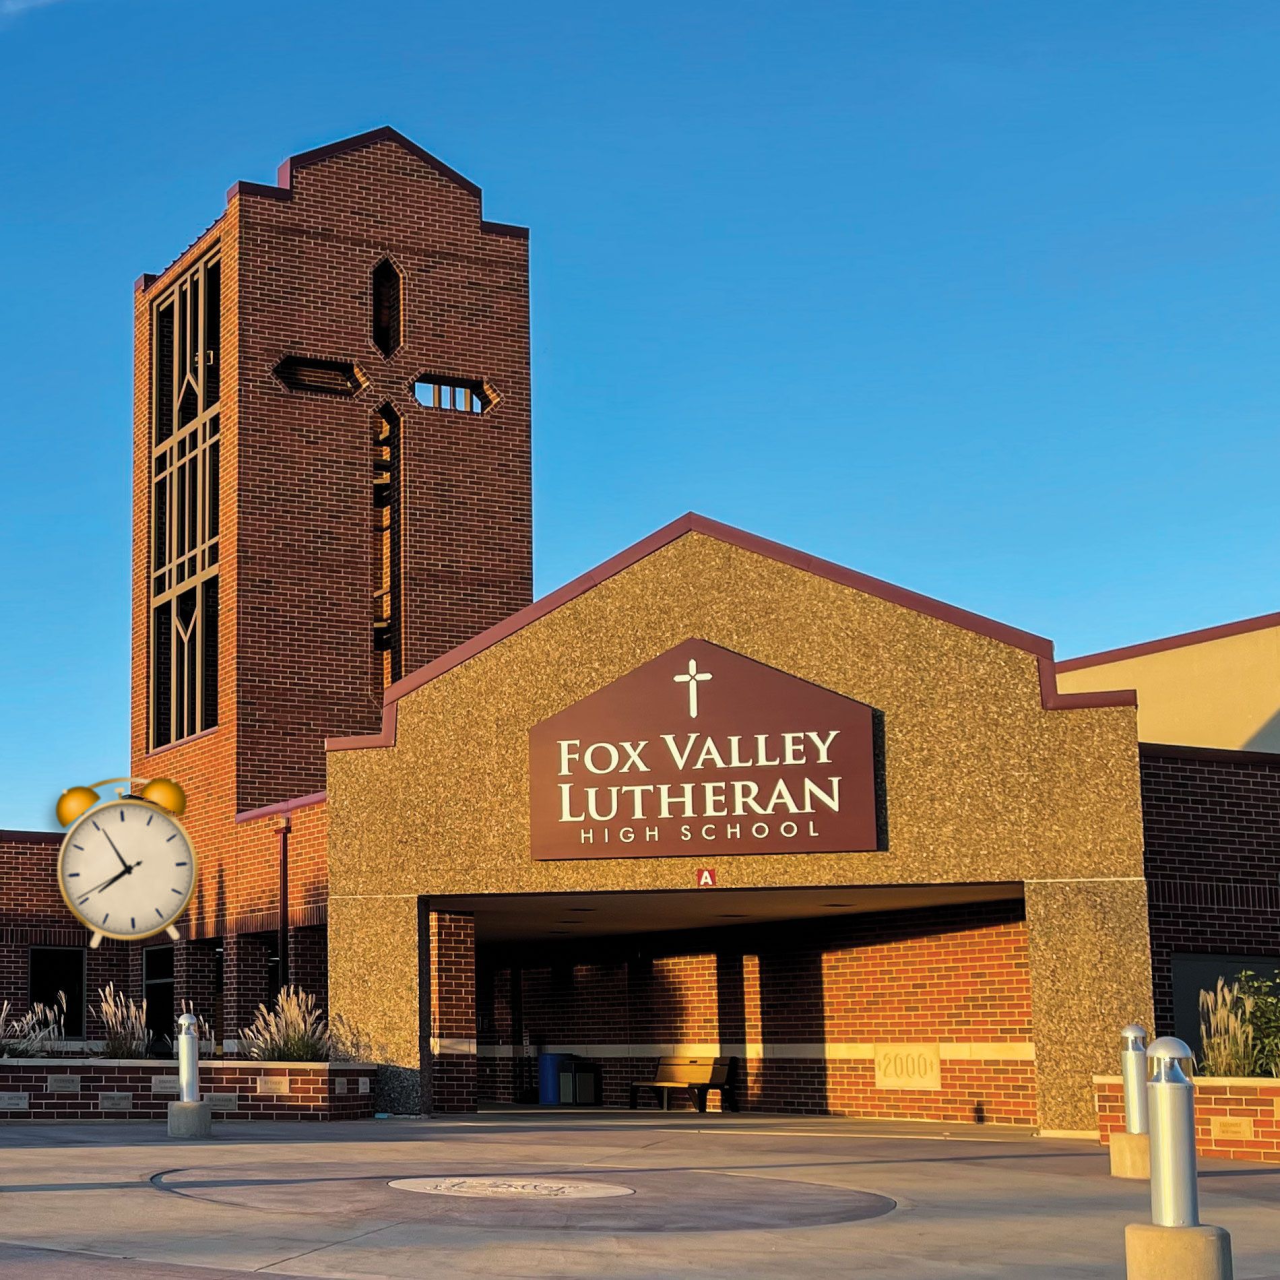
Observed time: 7h55m41s
